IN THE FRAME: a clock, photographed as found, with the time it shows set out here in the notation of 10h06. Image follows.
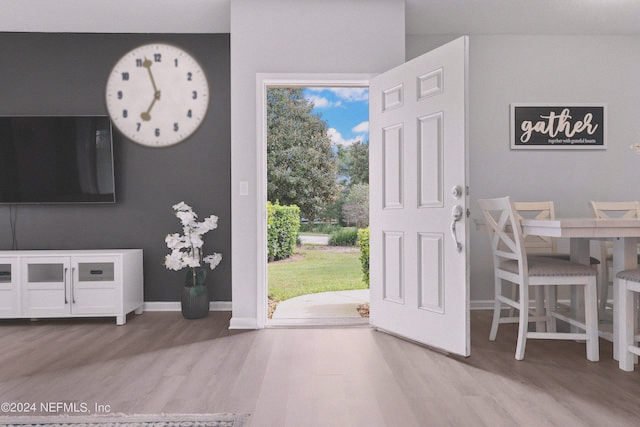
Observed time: 6h57
